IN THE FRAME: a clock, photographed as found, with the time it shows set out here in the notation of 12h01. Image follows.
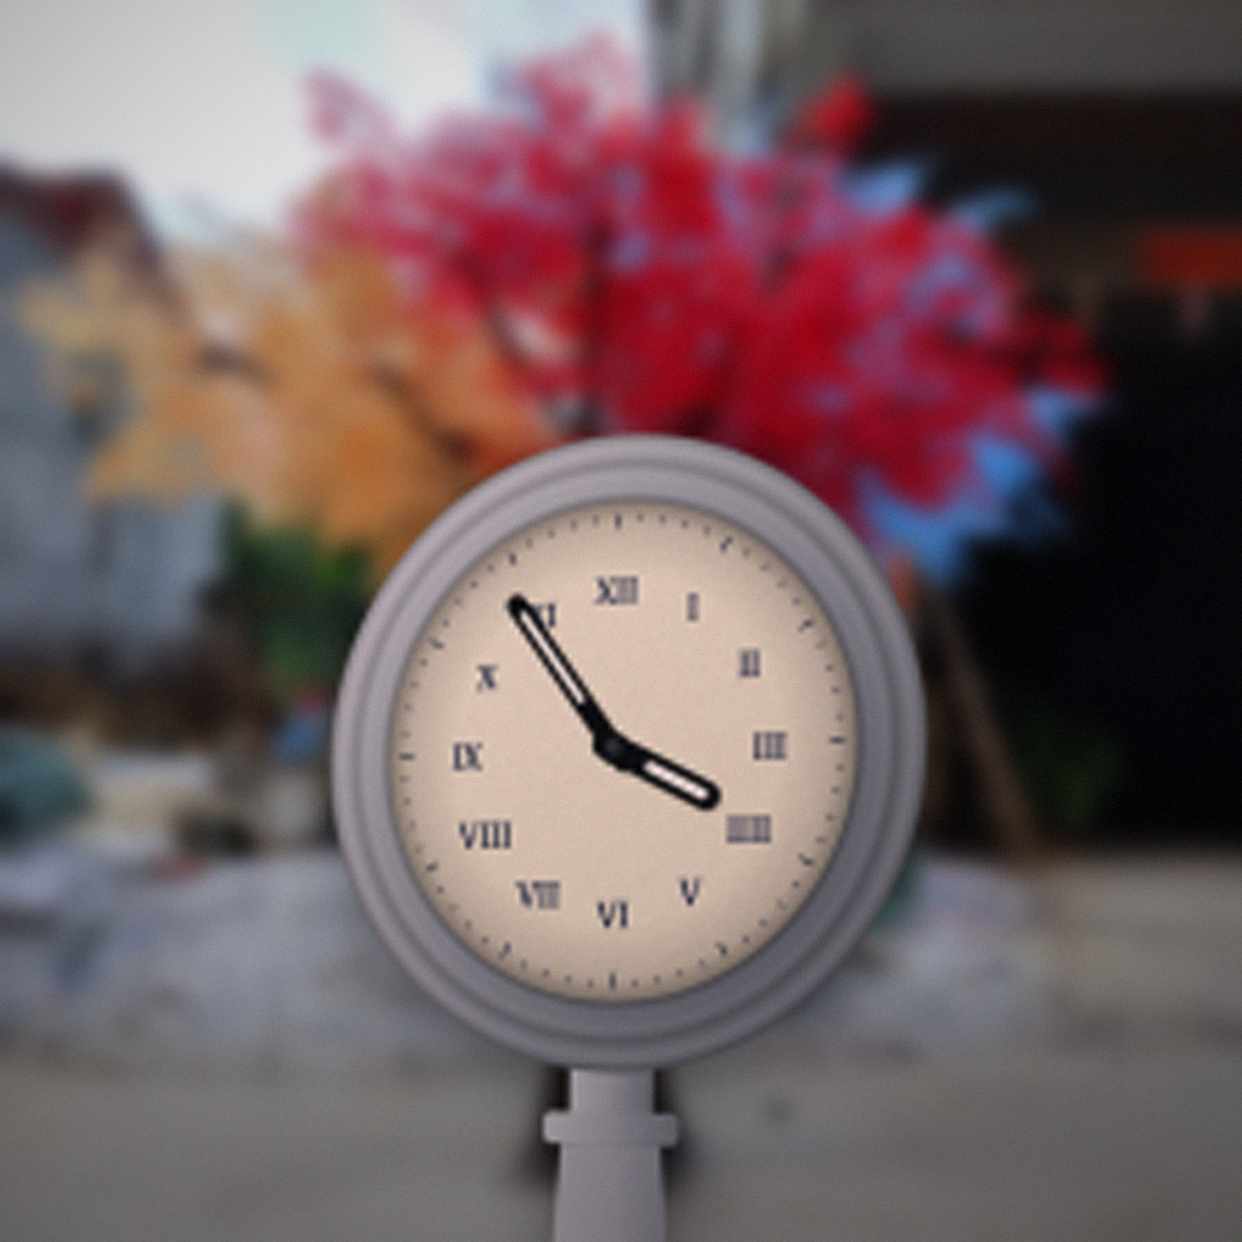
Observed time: 3h54
